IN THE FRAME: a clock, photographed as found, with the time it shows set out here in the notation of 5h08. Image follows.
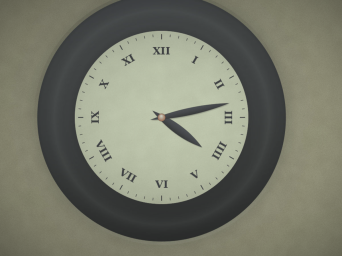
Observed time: 4h13
